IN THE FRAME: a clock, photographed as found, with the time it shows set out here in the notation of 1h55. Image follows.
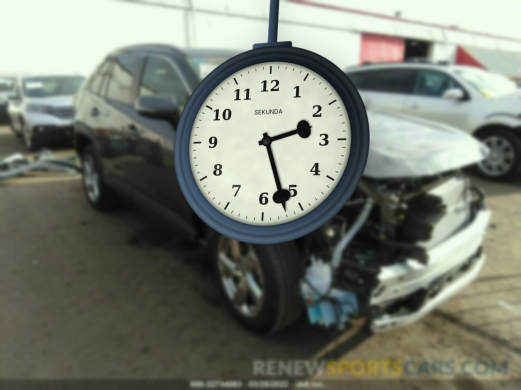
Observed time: 2h27
